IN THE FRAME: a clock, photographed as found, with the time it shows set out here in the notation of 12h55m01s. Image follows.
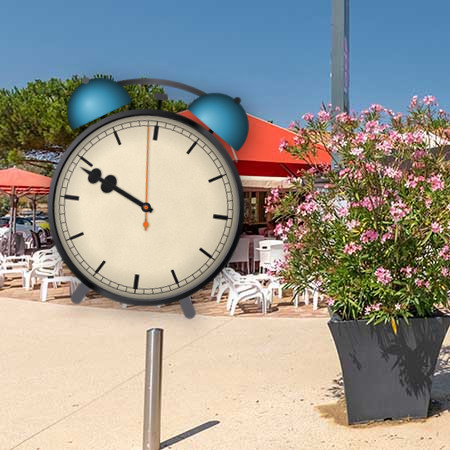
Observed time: 9h48m59s
